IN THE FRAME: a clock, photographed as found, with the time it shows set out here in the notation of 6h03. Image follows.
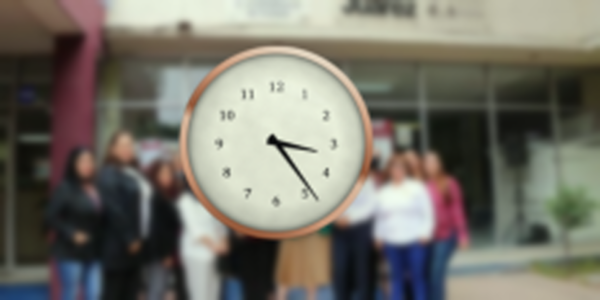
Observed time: 3h24
